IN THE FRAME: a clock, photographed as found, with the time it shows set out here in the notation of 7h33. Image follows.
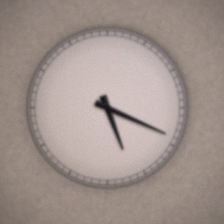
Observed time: 5h19
